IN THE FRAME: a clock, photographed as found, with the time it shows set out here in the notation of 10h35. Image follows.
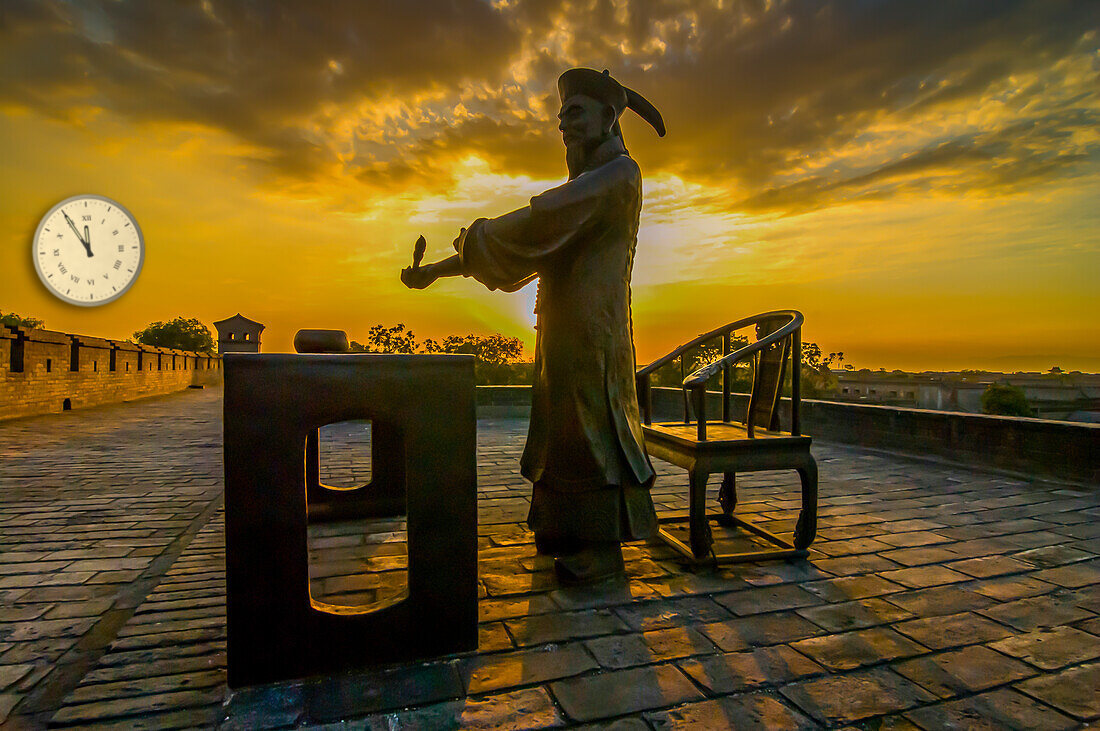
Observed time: 11h55
